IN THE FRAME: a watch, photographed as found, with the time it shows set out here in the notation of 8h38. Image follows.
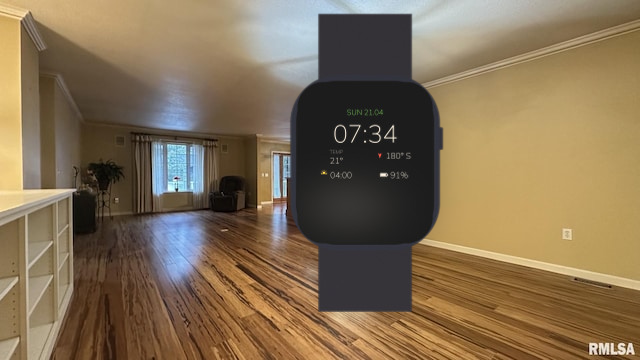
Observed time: 7h34
